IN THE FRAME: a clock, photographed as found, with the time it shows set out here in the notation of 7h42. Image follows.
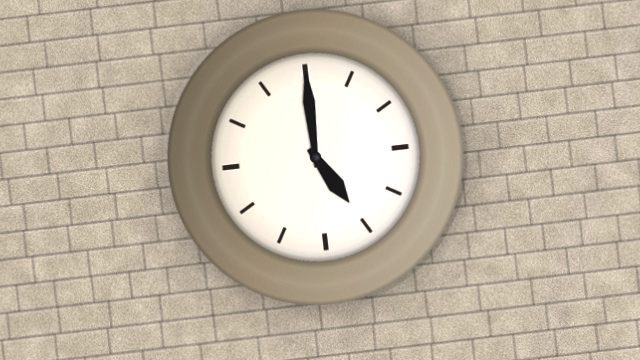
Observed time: 5h00
